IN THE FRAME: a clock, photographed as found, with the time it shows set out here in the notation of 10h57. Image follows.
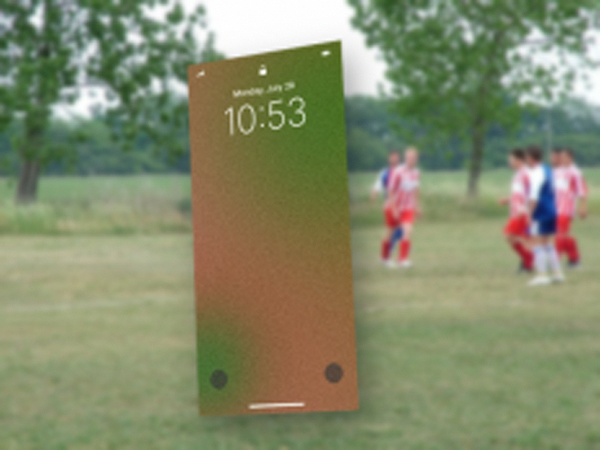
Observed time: 10h53
